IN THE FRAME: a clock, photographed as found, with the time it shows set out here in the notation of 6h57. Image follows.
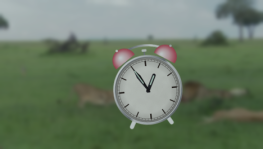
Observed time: 12h55
